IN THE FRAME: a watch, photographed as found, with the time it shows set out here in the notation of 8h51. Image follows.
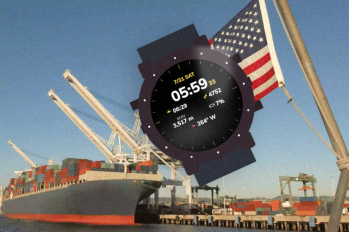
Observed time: 5h59
